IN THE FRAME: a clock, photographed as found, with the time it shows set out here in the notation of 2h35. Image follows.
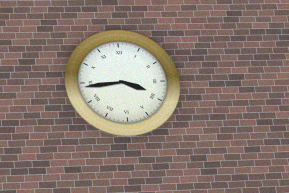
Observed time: 3h44
